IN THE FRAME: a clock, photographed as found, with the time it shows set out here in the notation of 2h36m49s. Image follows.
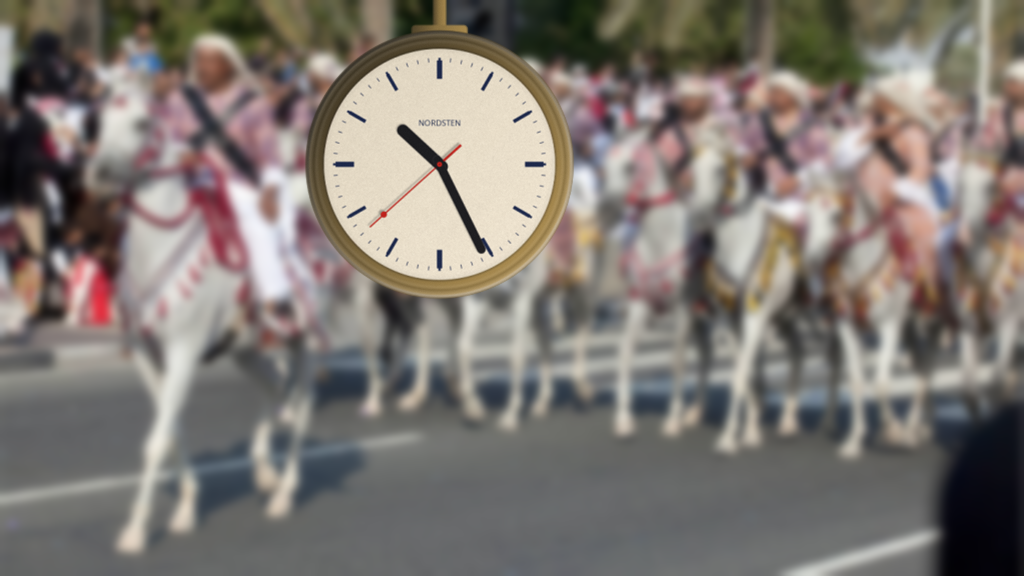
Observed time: 10h25m38s
